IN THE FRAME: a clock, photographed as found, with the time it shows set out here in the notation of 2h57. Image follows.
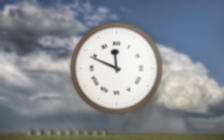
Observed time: 11h49
